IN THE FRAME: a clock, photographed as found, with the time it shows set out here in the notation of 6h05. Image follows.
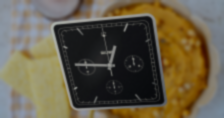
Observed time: 12h46
